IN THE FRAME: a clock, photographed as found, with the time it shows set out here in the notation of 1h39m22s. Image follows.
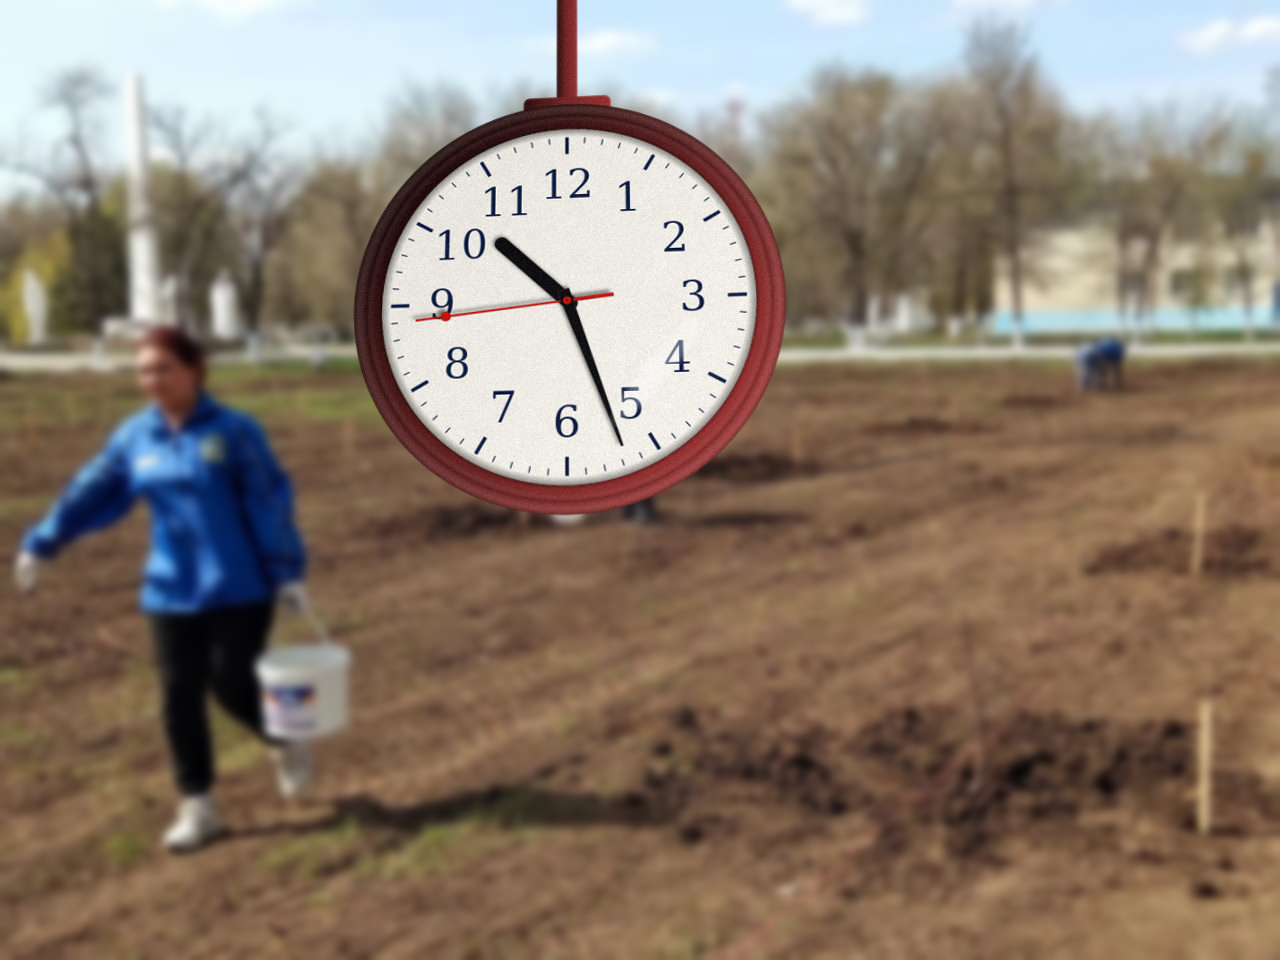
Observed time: 10h26m44s
